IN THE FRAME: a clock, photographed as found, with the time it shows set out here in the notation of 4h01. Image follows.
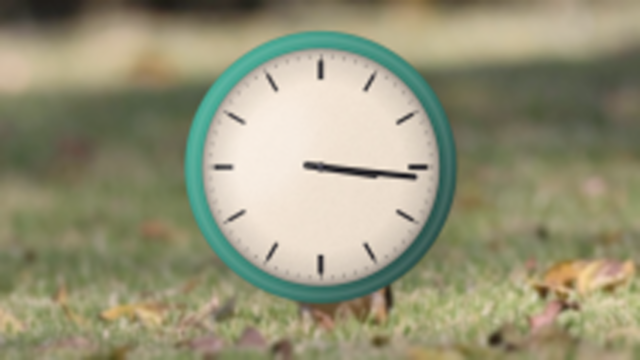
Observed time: 3h16
